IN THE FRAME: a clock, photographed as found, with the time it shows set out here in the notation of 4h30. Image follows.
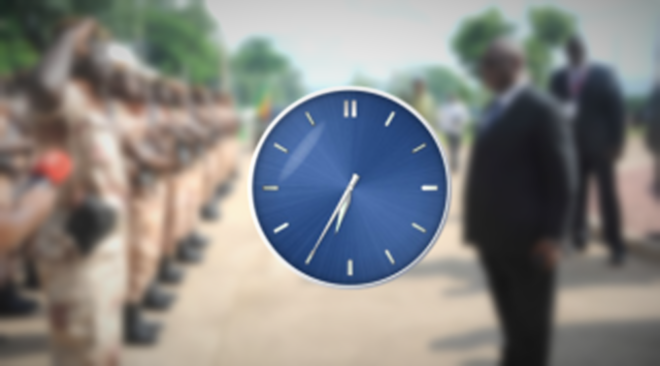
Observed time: 6h35
